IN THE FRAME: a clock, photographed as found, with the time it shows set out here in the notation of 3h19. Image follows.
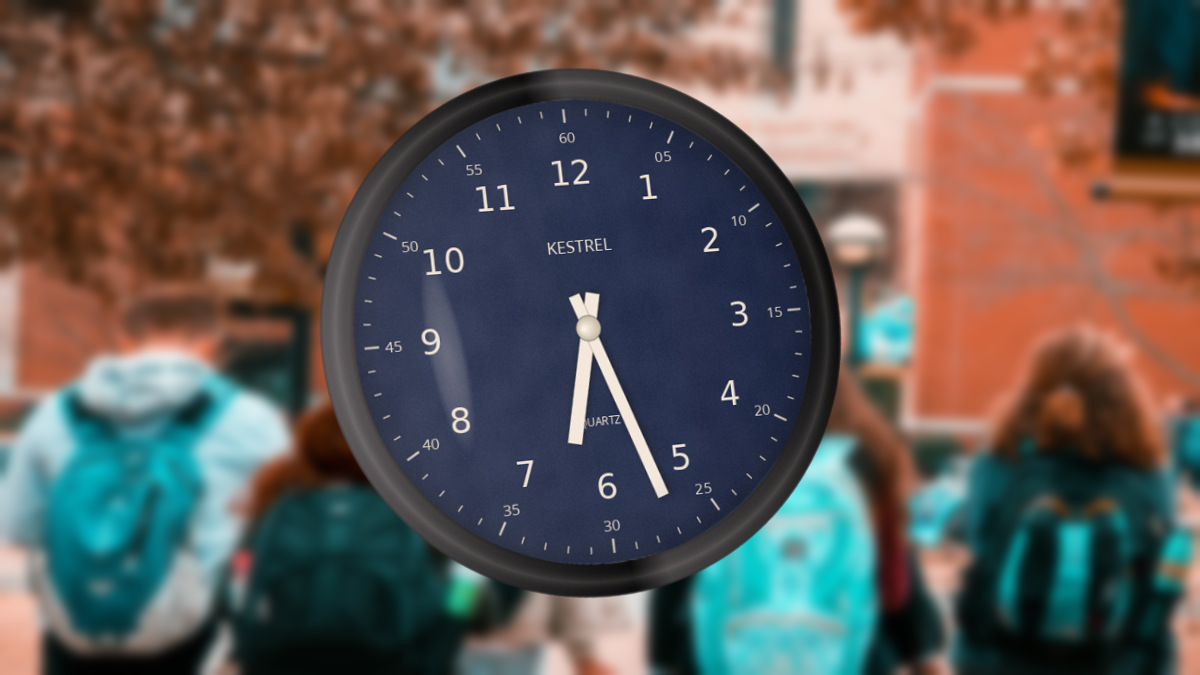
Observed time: 6h27
